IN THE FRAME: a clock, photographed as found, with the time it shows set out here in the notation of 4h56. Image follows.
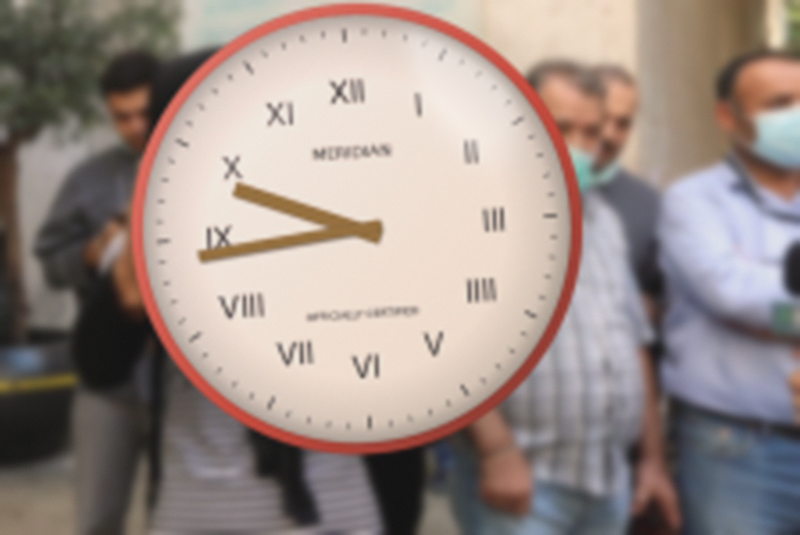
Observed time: 9h44
